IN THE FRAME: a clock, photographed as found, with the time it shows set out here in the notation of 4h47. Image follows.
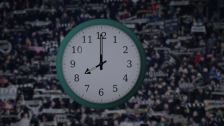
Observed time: 8h00
